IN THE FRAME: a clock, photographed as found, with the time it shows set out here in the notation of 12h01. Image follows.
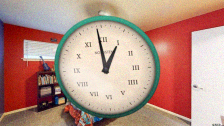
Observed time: 12h59
